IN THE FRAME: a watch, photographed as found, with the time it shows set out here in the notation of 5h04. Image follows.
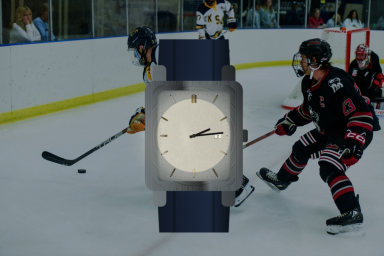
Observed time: 2h14
